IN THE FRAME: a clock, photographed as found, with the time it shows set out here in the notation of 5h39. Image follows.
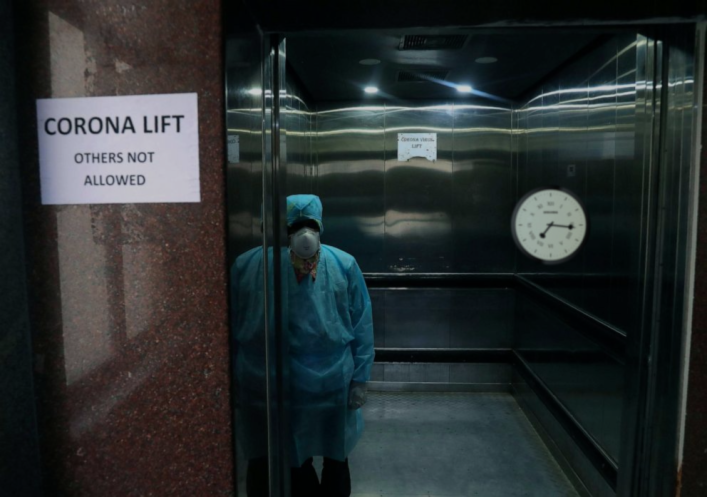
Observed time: 7h16
